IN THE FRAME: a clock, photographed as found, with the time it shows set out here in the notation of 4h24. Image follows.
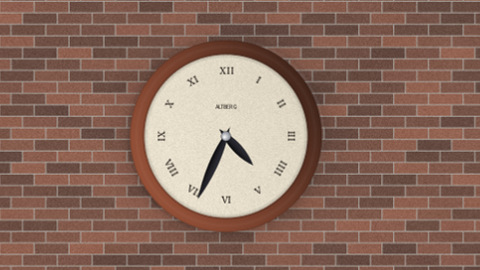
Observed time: 4h34
